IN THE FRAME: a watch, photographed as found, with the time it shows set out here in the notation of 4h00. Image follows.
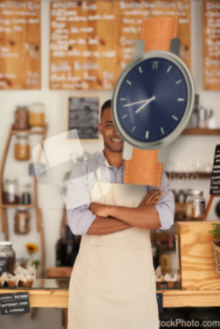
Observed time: 7h43
